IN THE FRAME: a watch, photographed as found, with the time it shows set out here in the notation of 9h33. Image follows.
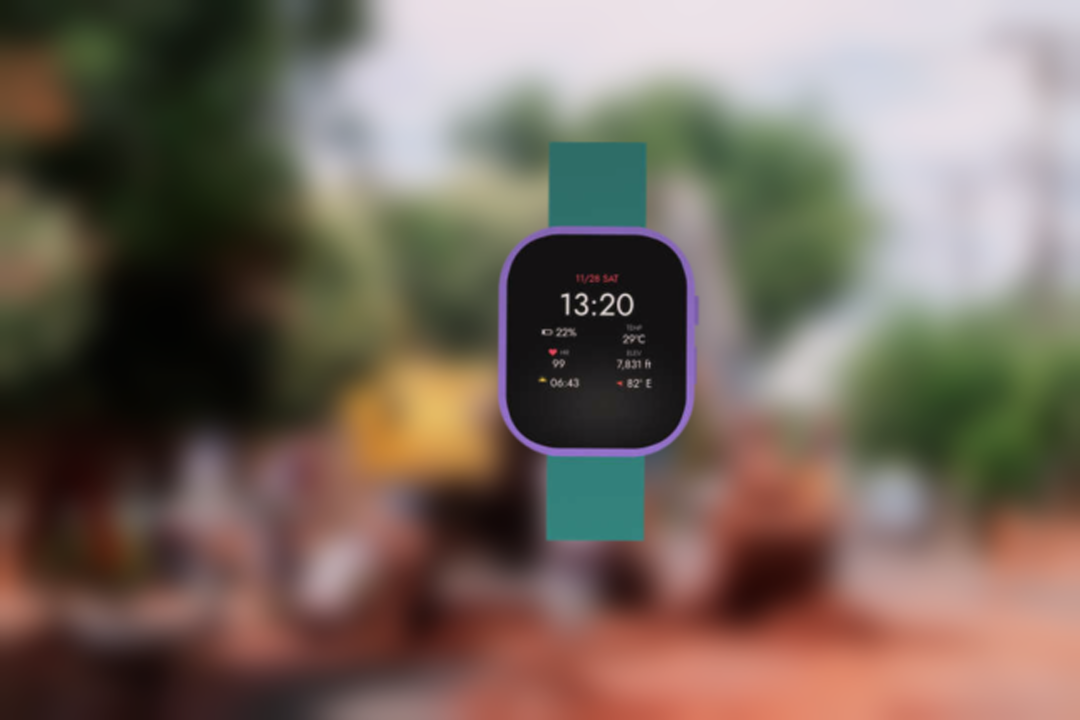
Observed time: 13h20
